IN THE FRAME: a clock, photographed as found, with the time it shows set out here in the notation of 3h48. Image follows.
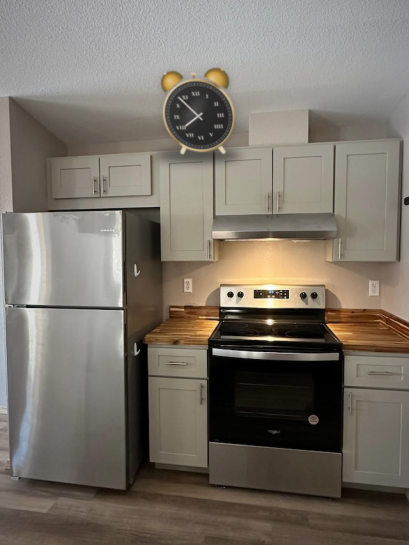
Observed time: 7h53
